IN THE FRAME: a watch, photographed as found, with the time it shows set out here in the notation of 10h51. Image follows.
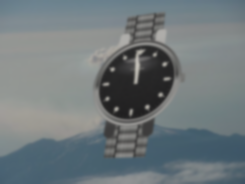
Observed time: 11h59
